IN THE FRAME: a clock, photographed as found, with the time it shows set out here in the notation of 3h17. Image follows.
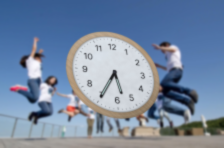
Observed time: 5h35
